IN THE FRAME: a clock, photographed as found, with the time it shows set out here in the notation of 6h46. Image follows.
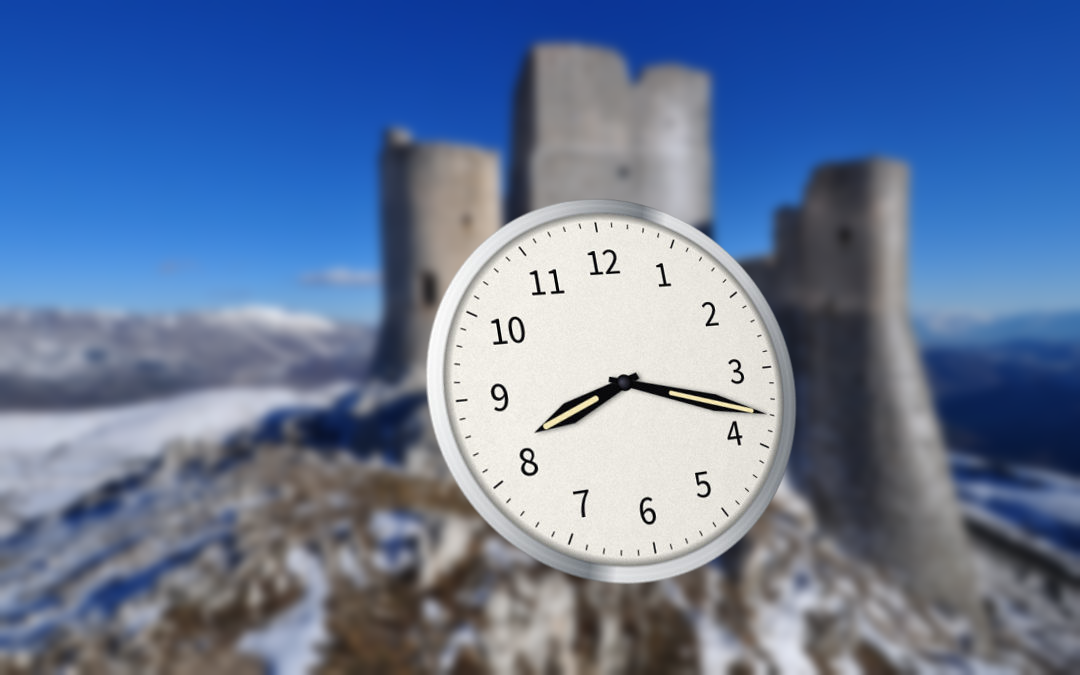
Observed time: 8h18
